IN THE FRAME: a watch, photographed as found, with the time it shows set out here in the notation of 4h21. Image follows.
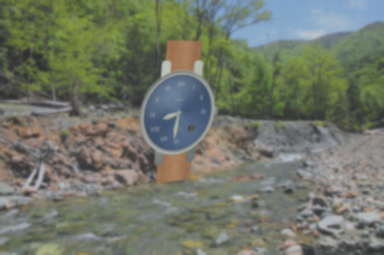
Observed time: 8h31
